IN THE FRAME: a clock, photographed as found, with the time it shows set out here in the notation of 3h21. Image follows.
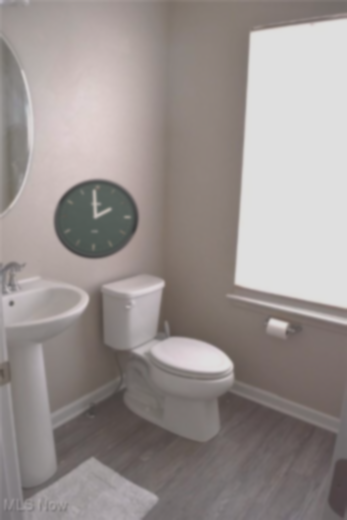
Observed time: 1h59
